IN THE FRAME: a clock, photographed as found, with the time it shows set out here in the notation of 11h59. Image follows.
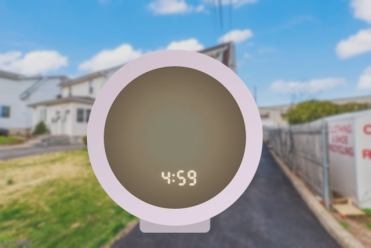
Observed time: 4h59
